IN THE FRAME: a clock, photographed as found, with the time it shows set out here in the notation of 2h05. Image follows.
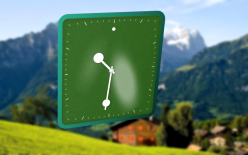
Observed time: 10h31
